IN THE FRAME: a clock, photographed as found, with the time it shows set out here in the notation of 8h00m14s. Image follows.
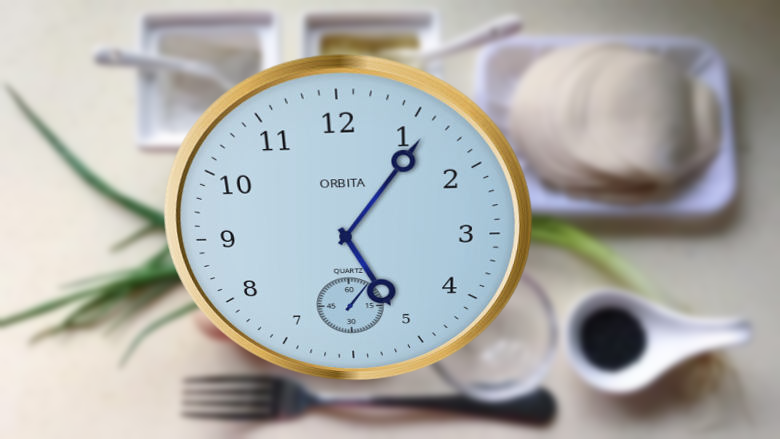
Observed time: 5h06m06s
